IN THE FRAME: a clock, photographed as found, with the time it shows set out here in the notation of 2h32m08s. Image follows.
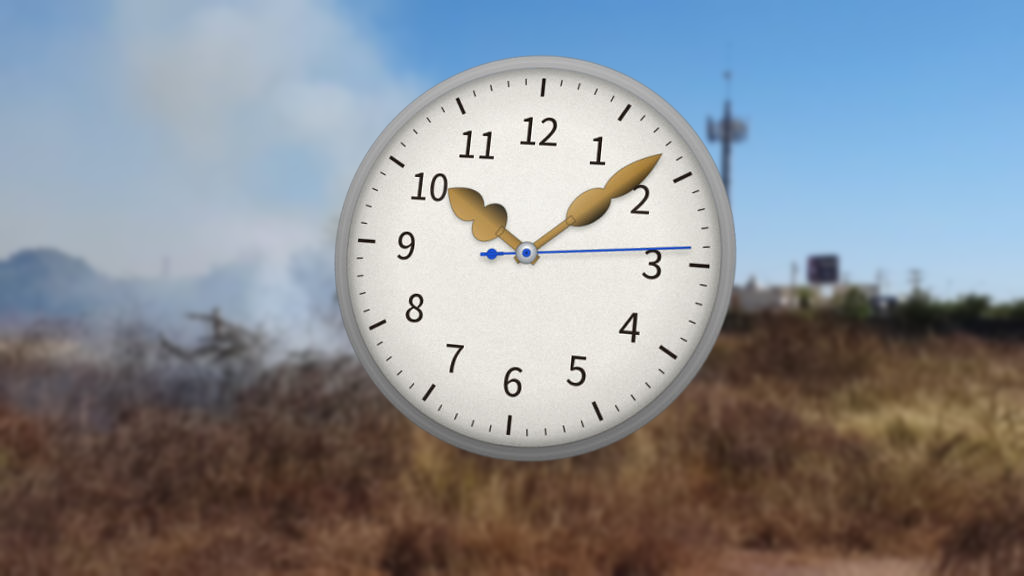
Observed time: 10h08m14s
